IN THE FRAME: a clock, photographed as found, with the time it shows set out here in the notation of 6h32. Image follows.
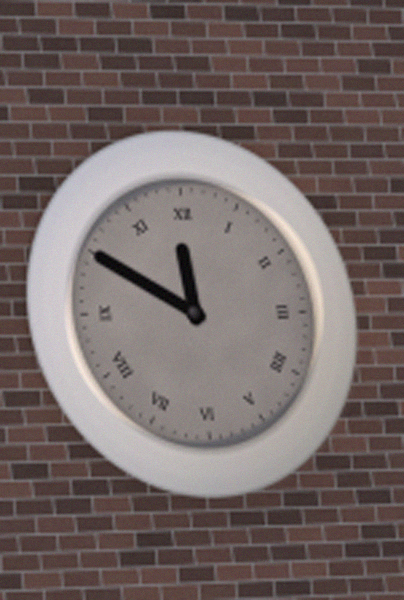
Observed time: 11h50
